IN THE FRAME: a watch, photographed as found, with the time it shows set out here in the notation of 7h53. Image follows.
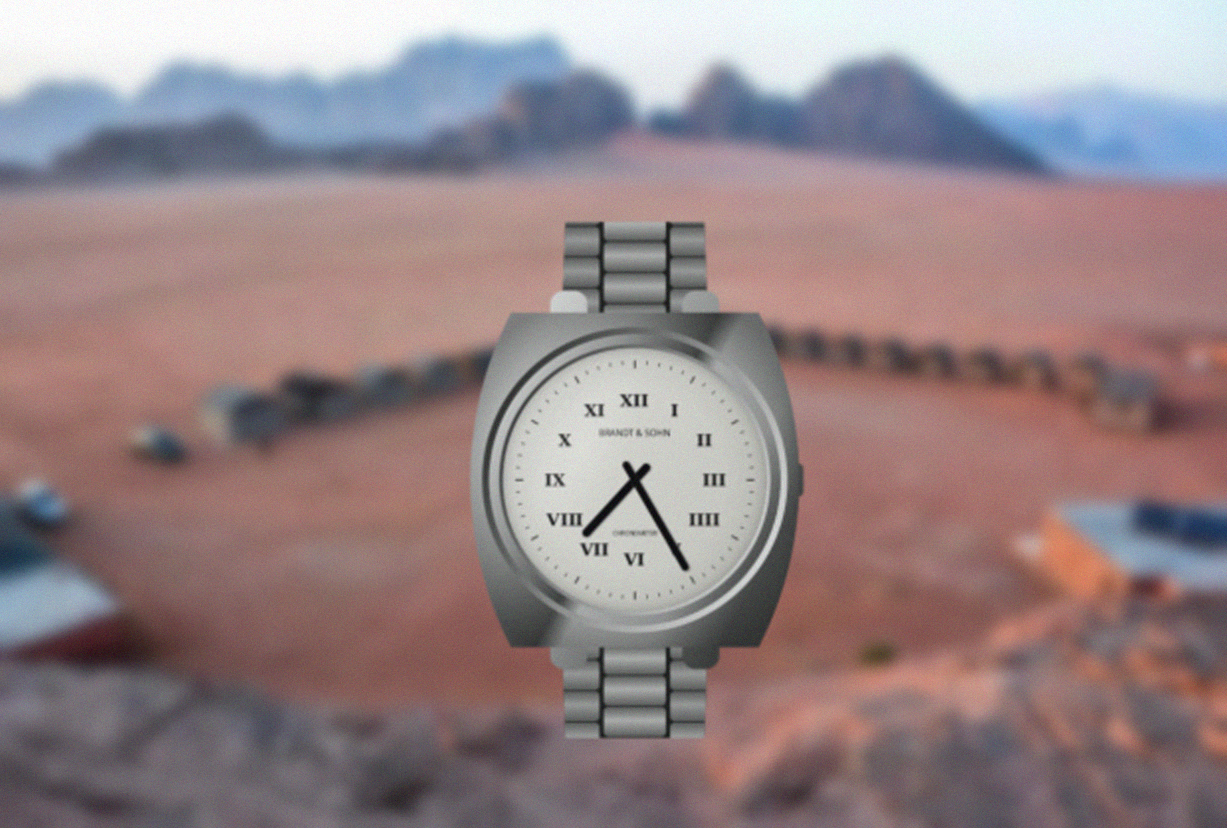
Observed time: 7h25
